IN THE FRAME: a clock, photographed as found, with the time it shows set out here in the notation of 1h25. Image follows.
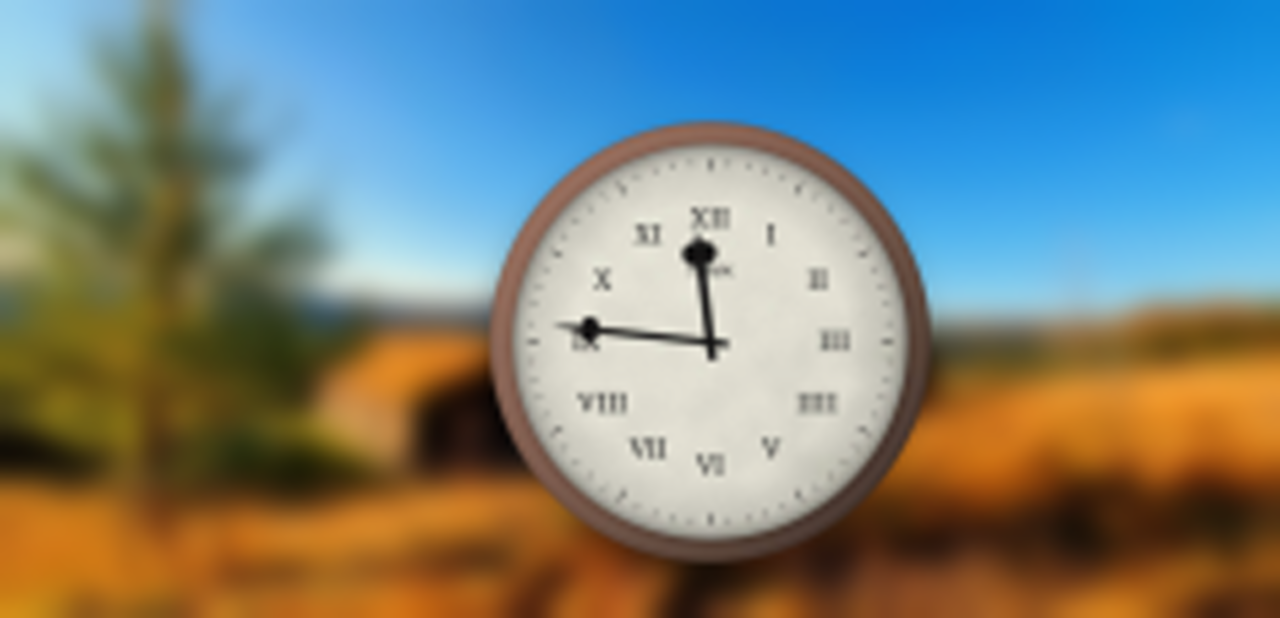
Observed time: 11h46
